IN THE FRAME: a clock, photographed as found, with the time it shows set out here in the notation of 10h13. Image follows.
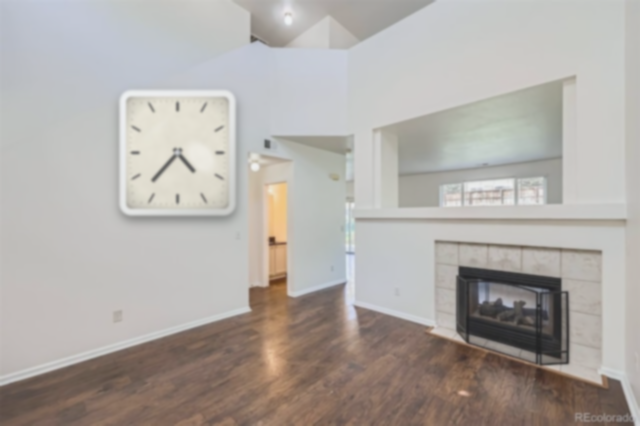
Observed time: 4h37
